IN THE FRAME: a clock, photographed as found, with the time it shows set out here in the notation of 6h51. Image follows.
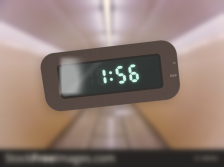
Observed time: 1h56
